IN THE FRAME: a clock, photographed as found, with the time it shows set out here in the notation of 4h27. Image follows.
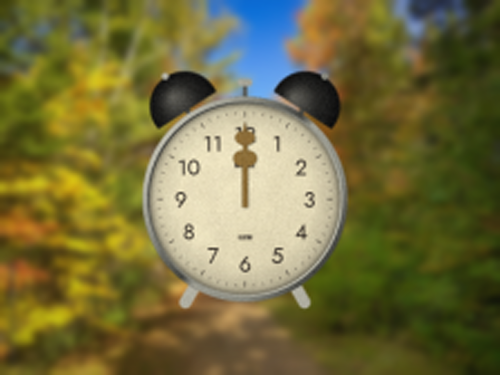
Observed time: 12h00
